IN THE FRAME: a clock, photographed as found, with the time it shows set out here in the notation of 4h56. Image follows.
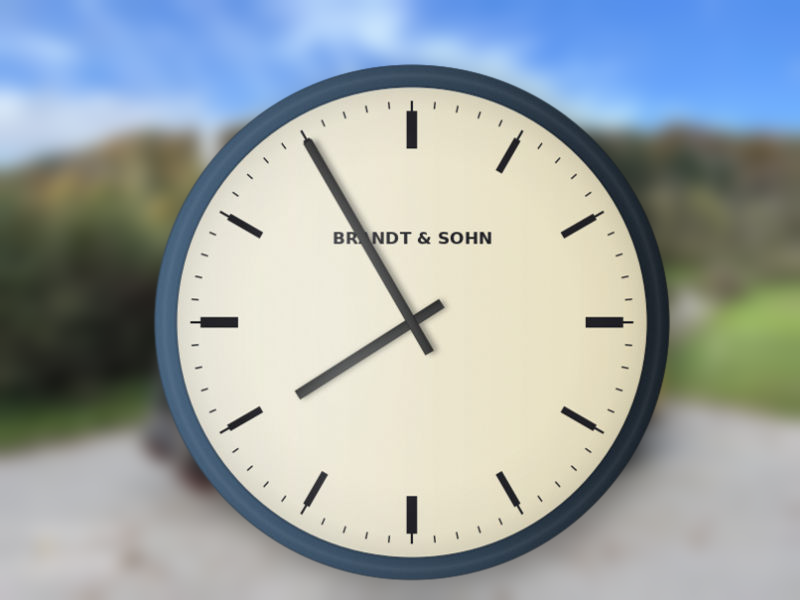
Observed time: 7h55
